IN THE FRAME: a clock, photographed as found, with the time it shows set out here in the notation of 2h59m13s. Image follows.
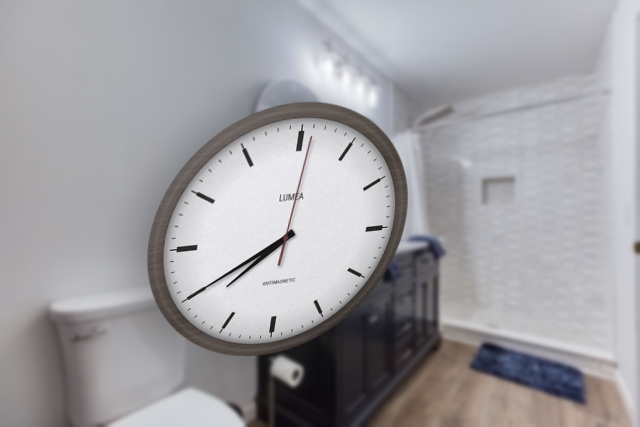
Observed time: 7h40m01s
